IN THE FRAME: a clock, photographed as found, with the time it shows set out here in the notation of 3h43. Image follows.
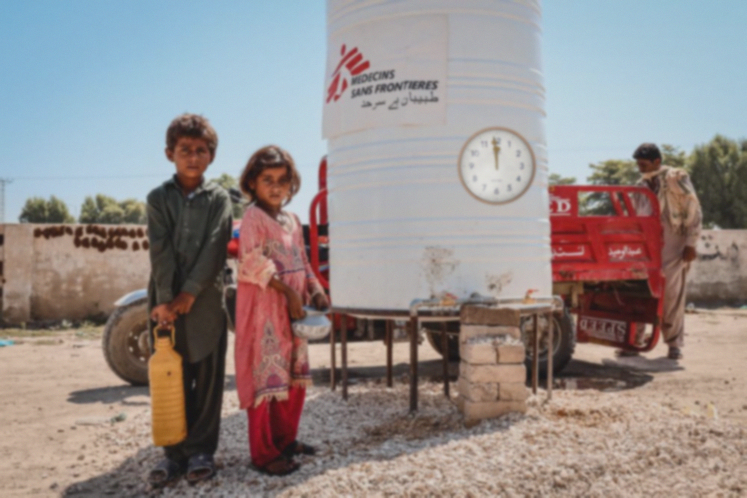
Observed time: 11h59
